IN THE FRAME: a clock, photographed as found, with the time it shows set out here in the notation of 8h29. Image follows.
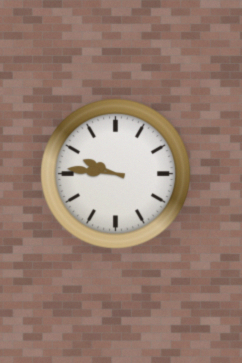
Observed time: 9h46
